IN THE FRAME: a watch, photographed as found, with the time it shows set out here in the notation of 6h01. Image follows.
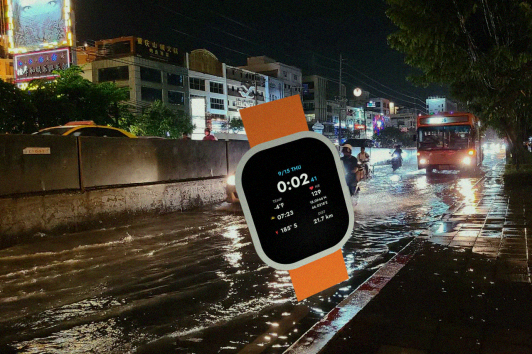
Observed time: 0h02
